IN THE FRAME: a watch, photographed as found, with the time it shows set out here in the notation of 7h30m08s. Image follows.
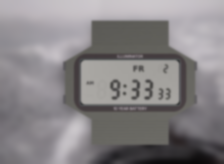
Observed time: 9h33m33s
